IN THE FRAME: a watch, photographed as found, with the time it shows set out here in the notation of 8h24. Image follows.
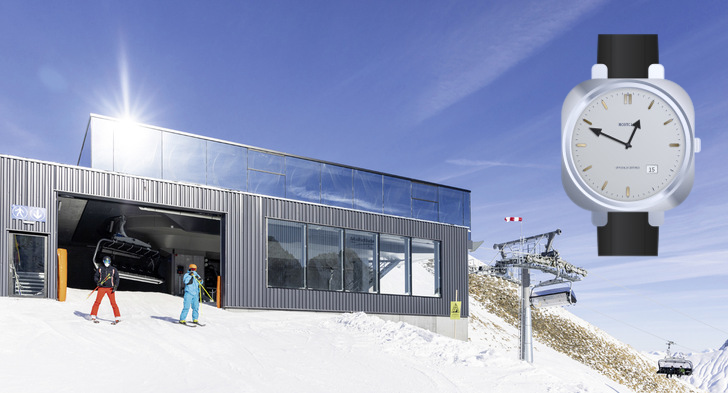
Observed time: 12h49
